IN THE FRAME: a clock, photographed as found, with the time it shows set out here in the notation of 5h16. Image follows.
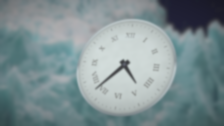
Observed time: 4h37
